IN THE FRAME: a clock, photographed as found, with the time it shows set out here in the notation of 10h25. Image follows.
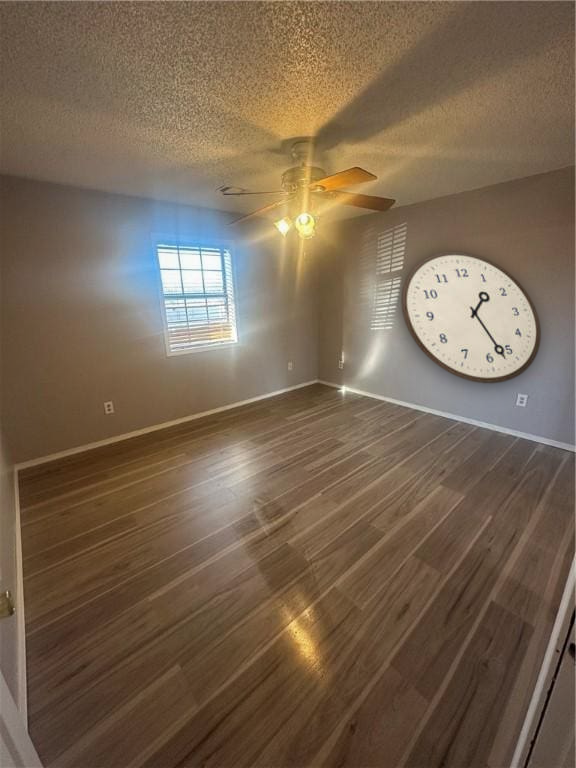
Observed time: 1h27
